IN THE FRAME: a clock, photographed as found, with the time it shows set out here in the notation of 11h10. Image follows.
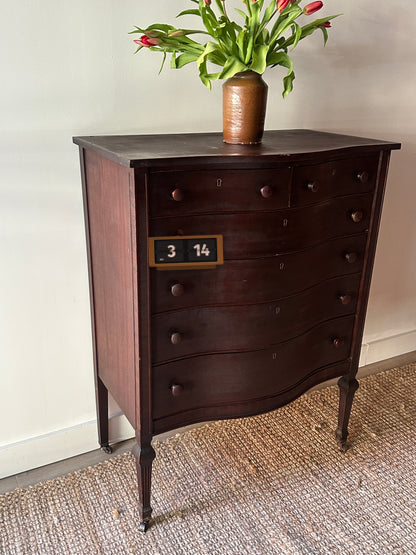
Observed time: 3h14
